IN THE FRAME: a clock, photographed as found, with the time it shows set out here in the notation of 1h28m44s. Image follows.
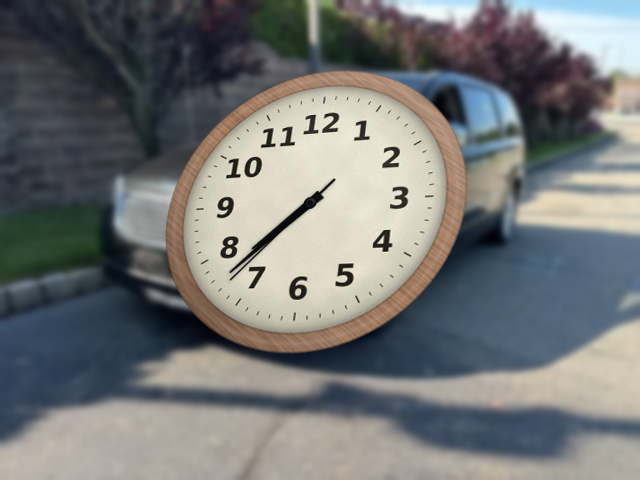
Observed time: 7h37m37s
